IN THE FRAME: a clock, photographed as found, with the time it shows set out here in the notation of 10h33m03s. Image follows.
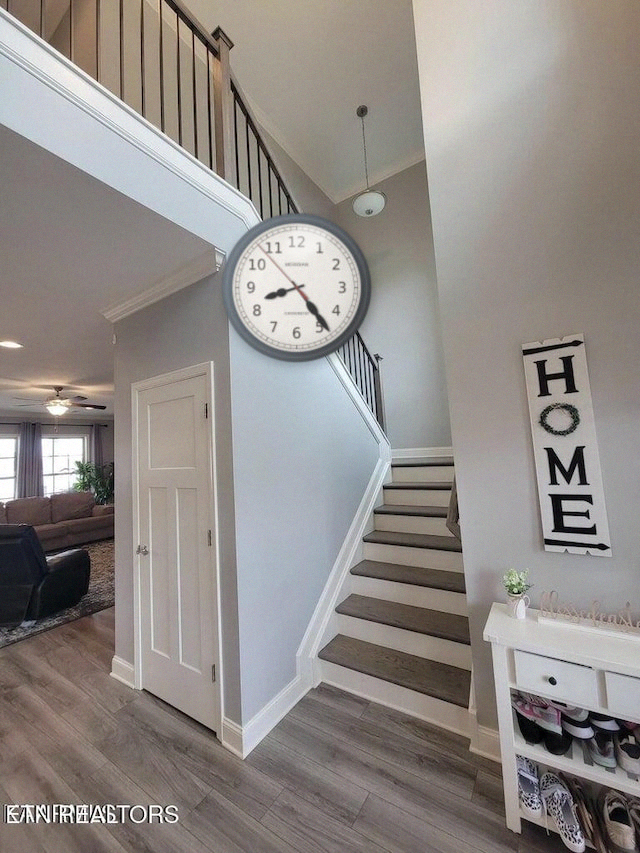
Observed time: 8h23m53s
